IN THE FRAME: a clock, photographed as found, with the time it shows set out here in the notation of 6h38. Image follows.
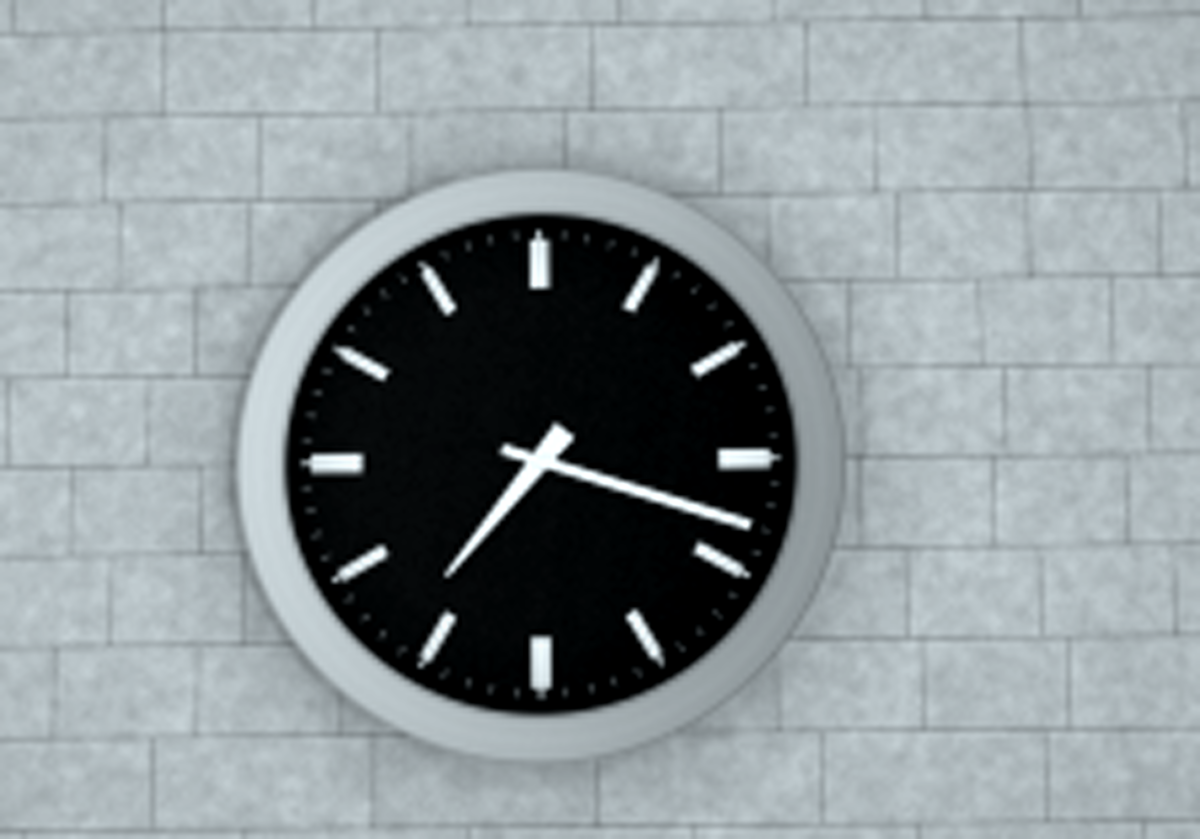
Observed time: 7h18
